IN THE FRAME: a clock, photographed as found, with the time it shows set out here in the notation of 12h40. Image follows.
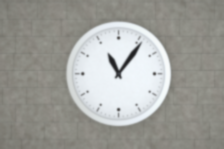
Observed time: 11h06
